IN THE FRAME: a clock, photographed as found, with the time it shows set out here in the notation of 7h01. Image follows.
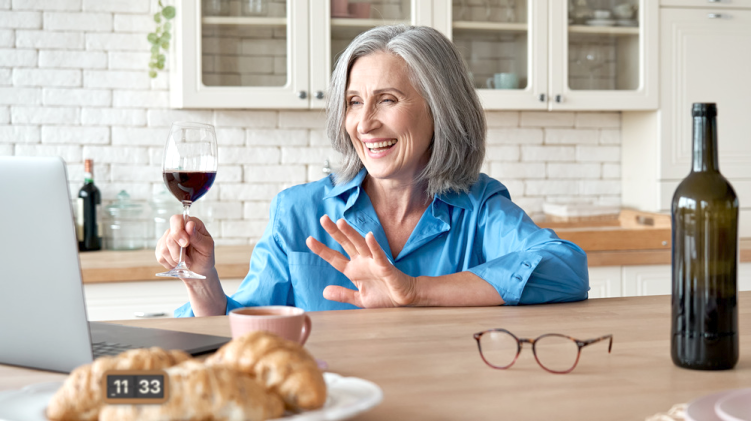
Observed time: 11h33
